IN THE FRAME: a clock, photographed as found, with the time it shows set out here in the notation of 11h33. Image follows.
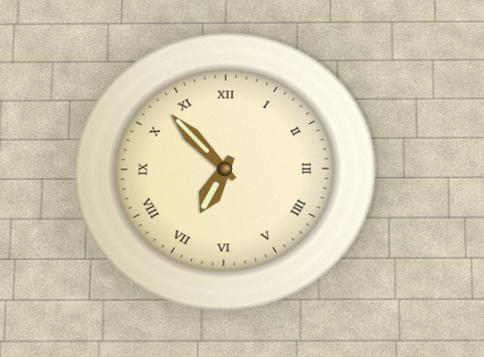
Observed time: 6h53
